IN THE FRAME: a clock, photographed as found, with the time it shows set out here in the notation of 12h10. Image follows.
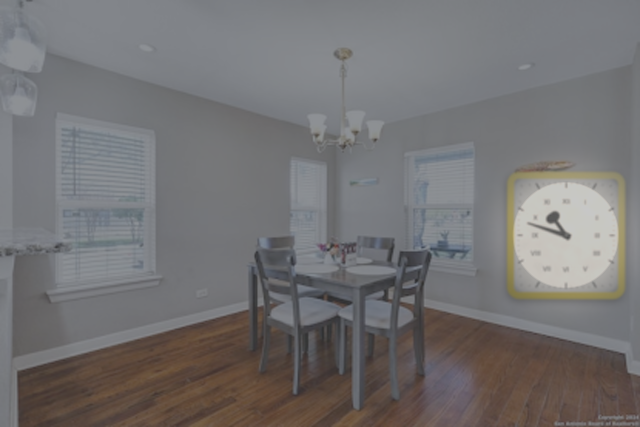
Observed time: 10h48
